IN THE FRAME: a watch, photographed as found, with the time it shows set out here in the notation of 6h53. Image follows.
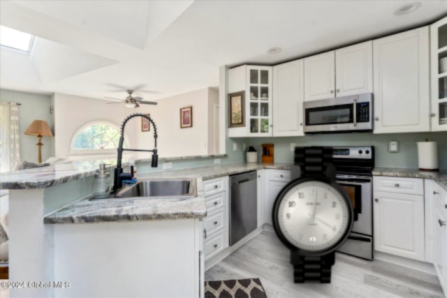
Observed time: 4h01
